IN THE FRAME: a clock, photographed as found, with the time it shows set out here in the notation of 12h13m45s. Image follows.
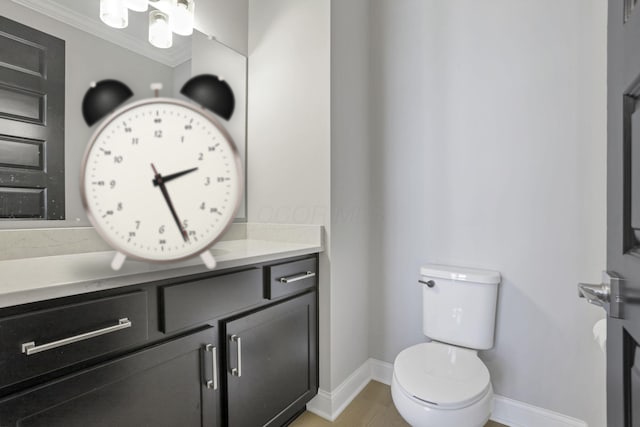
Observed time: 2h26m26s
